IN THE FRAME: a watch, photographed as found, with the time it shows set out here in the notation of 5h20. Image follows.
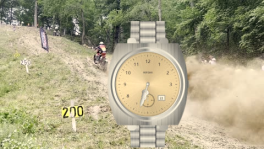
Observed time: 6h33
